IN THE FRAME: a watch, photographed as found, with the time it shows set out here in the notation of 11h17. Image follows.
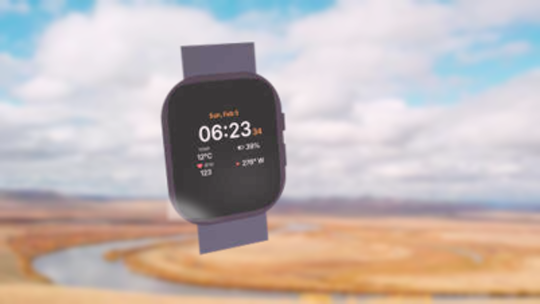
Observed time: 6h23
